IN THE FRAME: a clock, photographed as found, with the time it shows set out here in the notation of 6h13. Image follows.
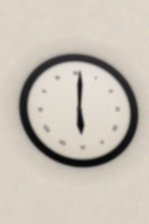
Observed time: 6h01
